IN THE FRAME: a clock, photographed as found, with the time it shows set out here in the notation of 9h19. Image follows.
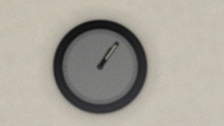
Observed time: 1h06
